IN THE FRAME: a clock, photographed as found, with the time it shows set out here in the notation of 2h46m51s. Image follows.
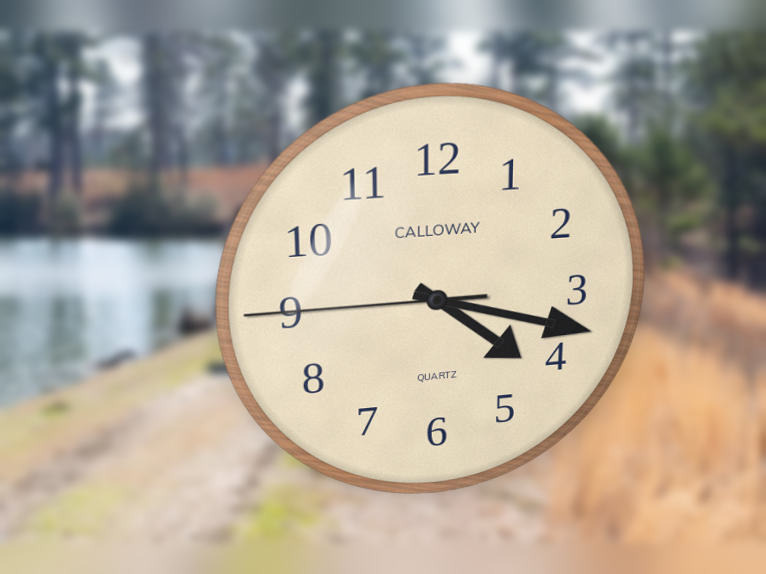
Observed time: 4h17m45s
